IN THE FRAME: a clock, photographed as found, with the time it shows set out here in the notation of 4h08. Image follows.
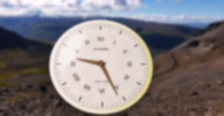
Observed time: 9h26
